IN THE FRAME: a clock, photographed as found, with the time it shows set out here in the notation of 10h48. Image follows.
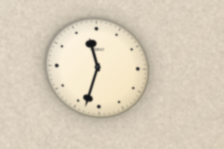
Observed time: 11h33
